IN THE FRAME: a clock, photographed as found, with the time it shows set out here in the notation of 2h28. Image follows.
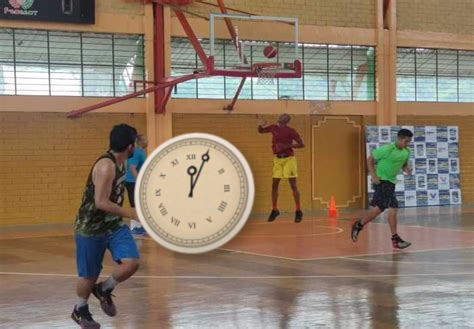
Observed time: 12h04
